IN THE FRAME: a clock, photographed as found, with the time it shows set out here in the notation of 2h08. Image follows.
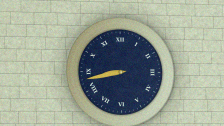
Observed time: 8h43
